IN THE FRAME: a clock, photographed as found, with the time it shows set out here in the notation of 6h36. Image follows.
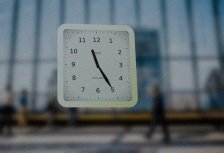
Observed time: 11h25
